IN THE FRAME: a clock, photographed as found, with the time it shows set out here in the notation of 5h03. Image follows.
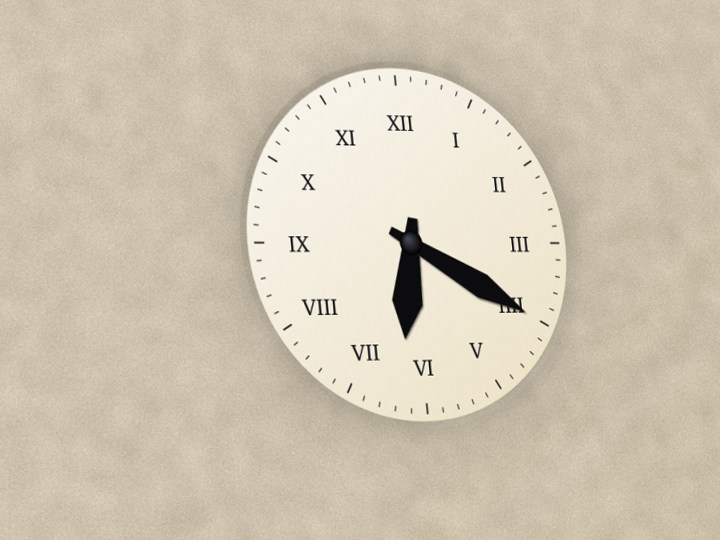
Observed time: 6h20
